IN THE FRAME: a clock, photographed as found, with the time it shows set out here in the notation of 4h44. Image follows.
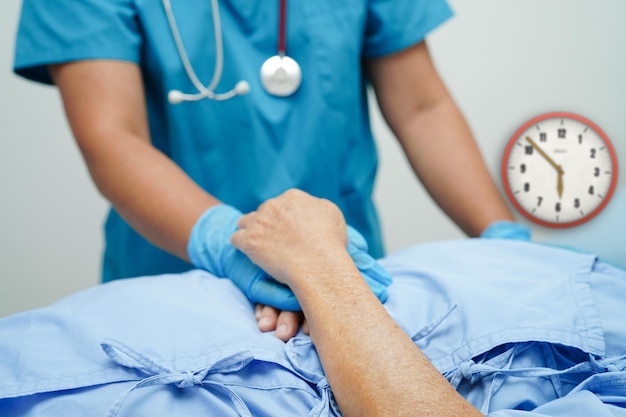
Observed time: 5h52
